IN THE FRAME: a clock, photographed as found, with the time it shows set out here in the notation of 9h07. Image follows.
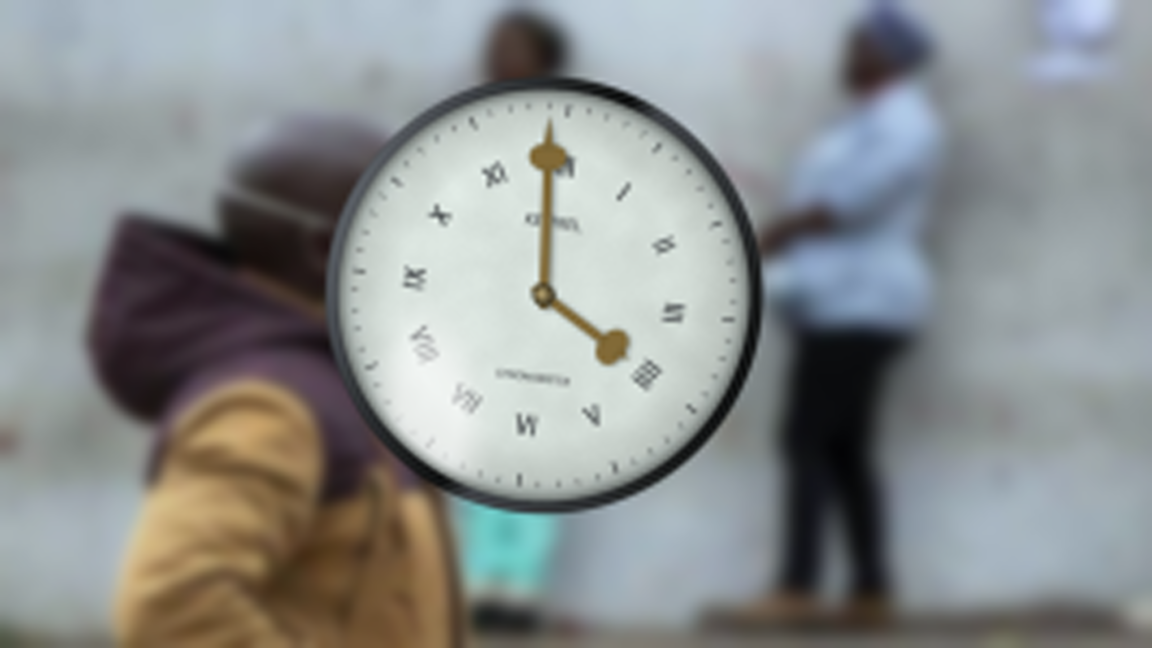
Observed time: 3h59
